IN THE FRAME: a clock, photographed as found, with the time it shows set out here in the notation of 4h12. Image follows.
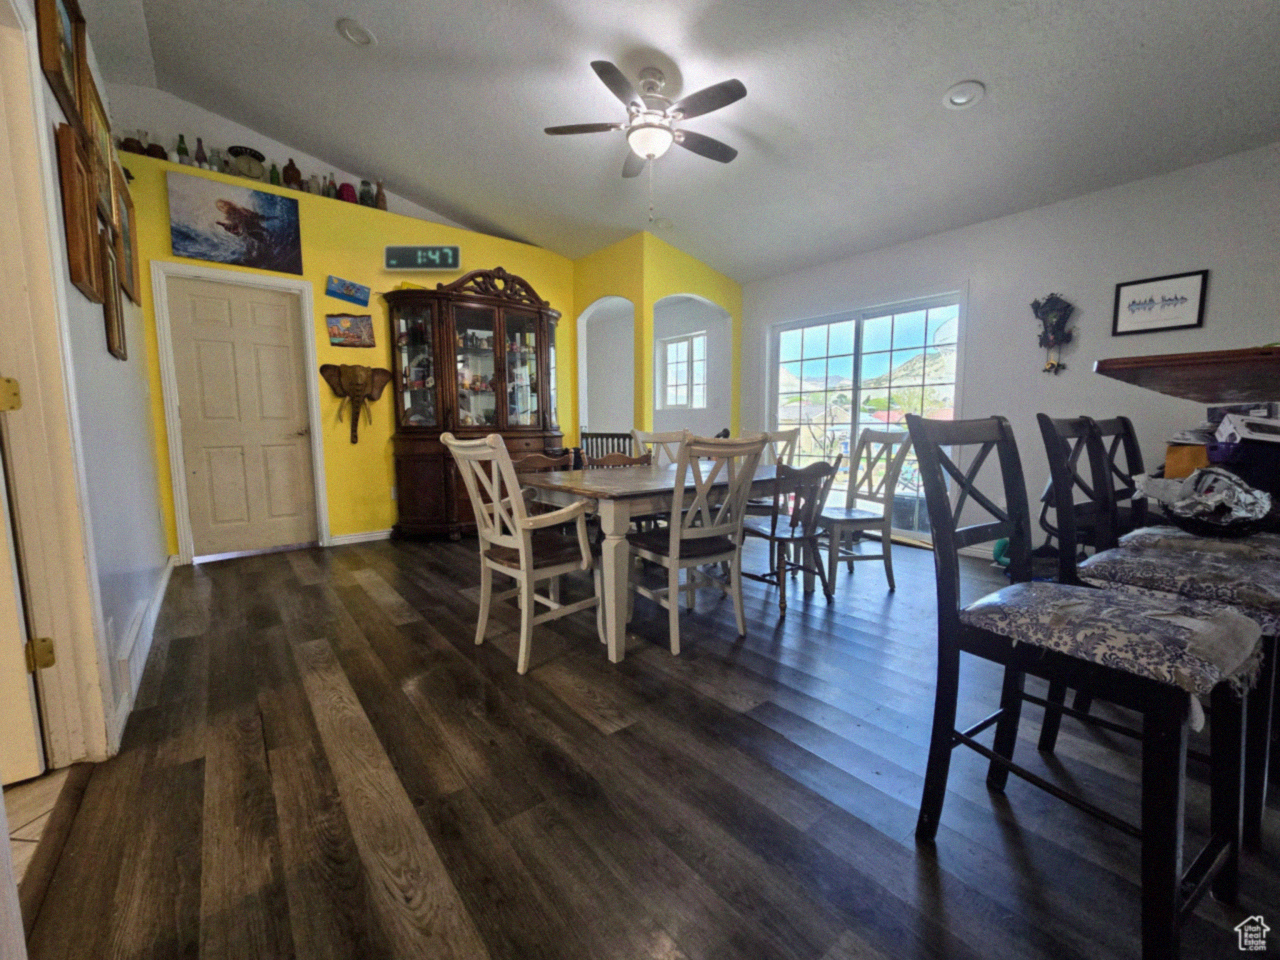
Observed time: 1h47
